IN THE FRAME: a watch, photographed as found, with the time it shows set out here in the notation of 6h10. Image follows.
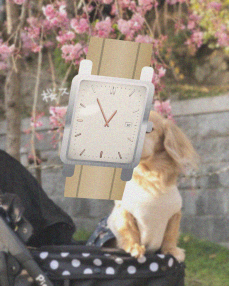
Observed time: 12h55
